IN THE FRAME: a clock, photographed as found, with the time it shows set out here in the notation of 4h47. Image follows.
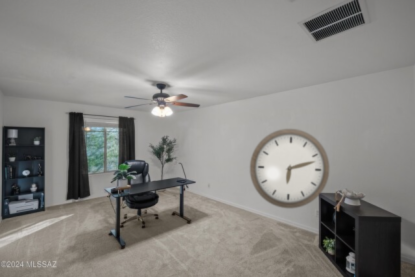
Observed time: 6h12
